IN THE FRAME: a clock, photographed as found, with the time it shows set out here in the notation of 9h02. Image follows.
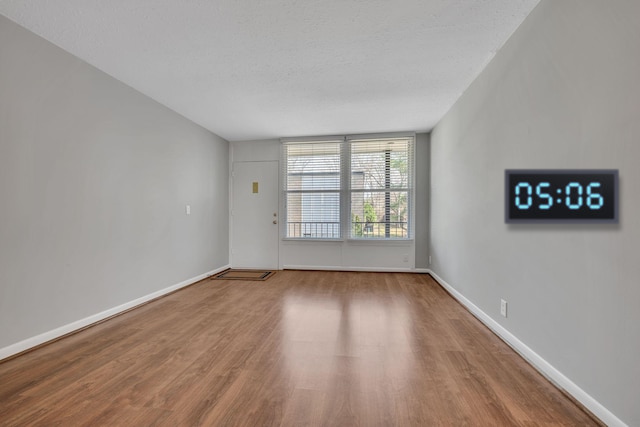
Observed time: 5h06
